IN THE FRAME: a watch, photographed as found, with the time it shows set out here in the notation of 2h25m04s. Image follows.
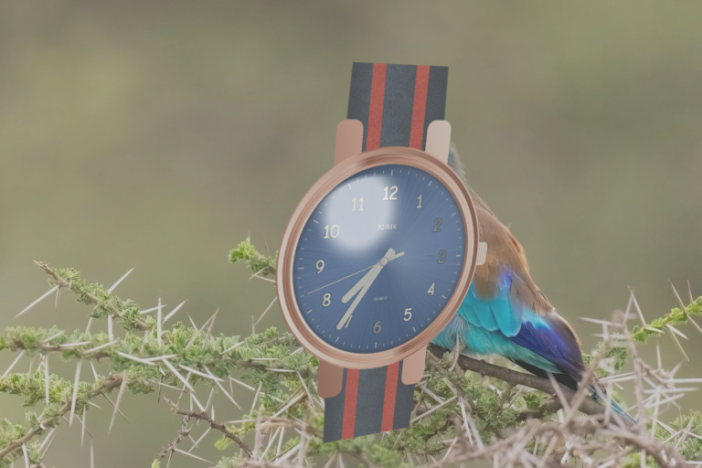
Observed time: 7h35m42s
